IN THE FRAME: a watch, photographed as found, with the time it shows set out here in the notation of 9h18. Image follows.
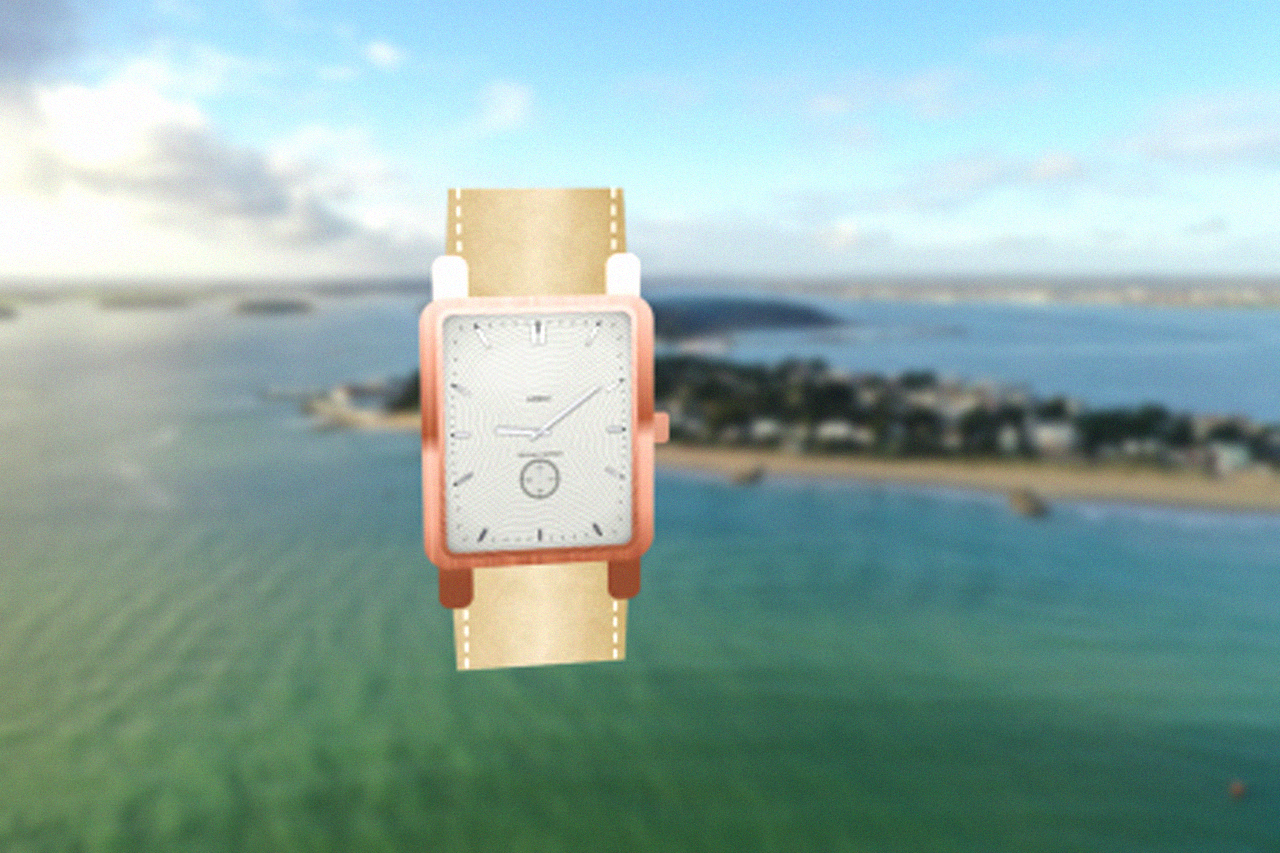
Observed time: 9h09
